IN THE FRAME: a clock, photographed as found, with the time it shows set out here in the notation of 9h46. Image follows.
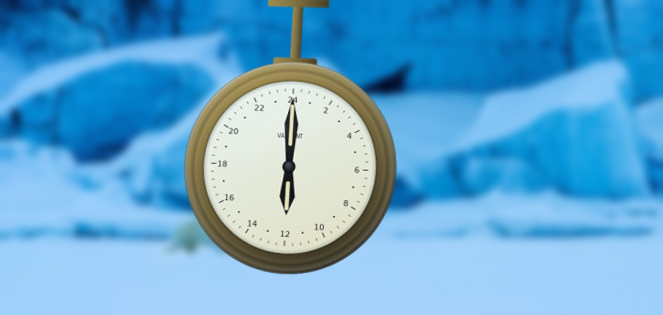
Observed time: 12h00
